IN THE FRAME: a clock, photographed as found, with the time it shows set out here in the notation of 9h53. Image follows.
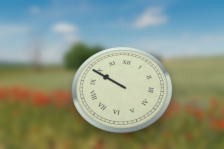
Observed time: 9h49
